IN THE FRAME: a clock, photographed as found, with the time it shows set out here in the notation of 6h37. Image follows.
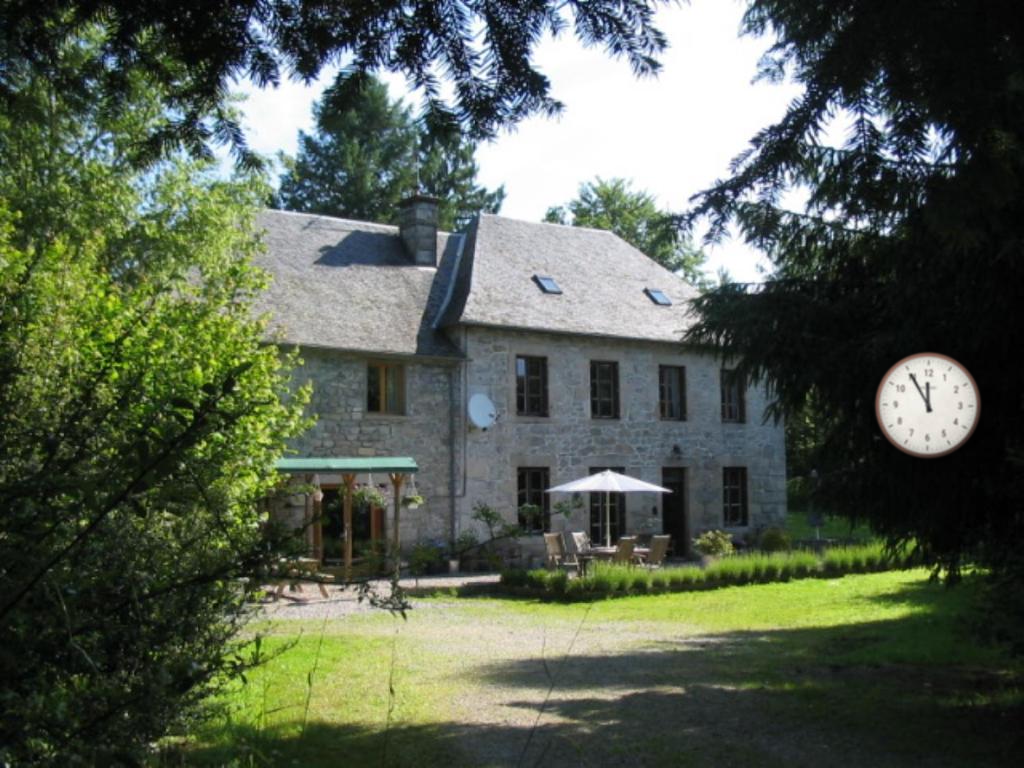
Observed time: 11h55
